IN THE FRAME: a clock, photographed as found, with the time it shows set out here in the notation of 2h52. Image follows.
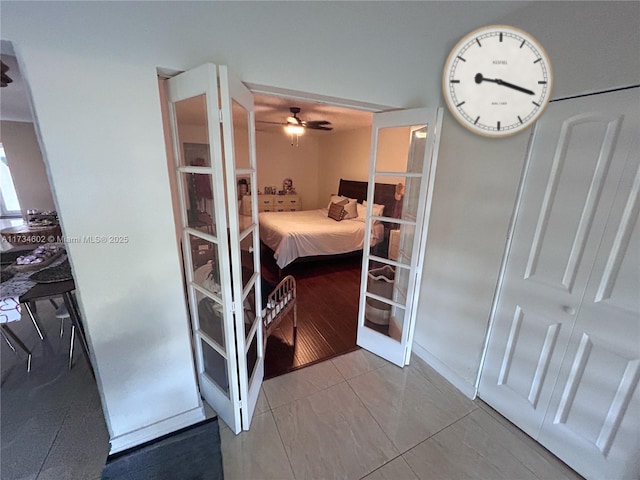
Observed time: 9h18
